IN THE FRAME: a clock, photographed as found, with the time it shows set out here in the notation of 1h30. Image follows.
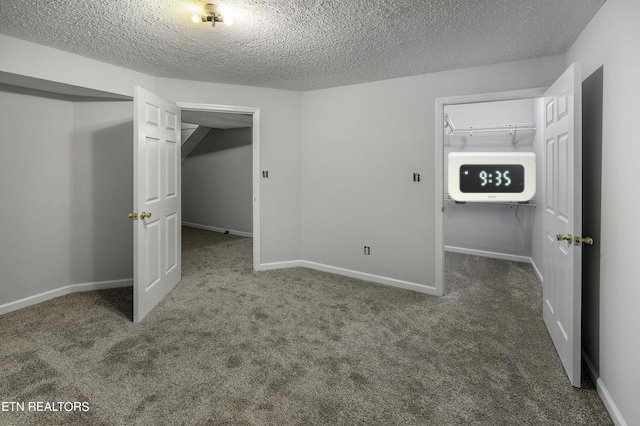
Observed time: 9h35
